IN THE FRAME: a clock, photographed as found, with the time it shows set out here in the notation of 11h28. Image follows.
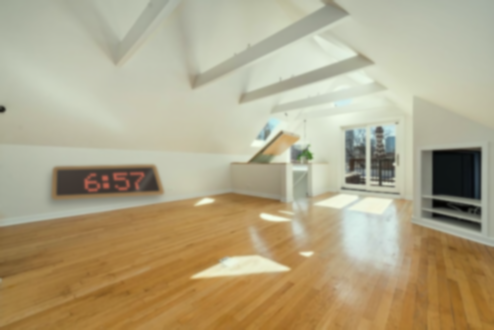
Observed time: 6h57
